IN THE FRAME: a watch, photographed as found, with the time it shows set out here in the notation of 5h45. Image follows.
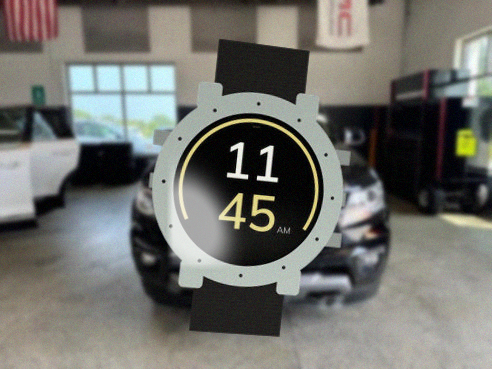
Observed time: 11h45
